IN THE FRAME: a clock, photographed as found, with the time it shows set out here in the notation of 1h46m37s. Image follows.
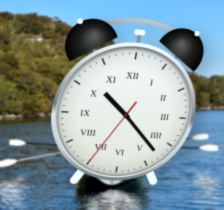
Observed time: 10h22m35s
